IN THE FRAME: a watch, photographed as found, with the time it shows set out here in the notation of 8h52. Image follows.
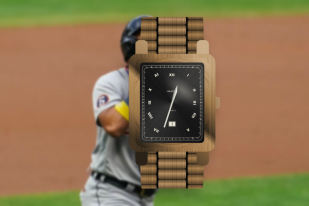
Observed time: 12h33
